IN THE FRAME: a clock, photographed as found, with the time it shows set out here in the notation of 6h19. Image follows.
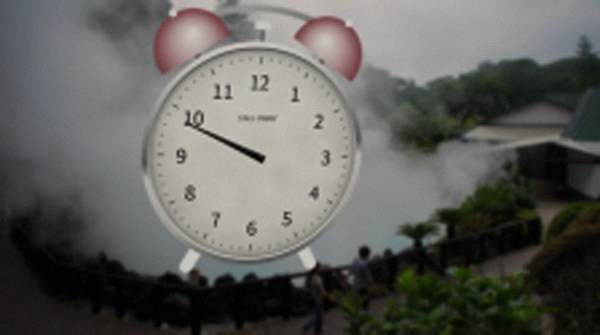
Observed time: 9h49
